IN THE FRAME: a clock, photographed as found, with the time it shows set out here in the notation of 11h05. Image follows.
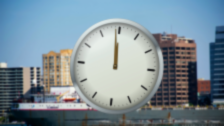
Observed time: 11h59
